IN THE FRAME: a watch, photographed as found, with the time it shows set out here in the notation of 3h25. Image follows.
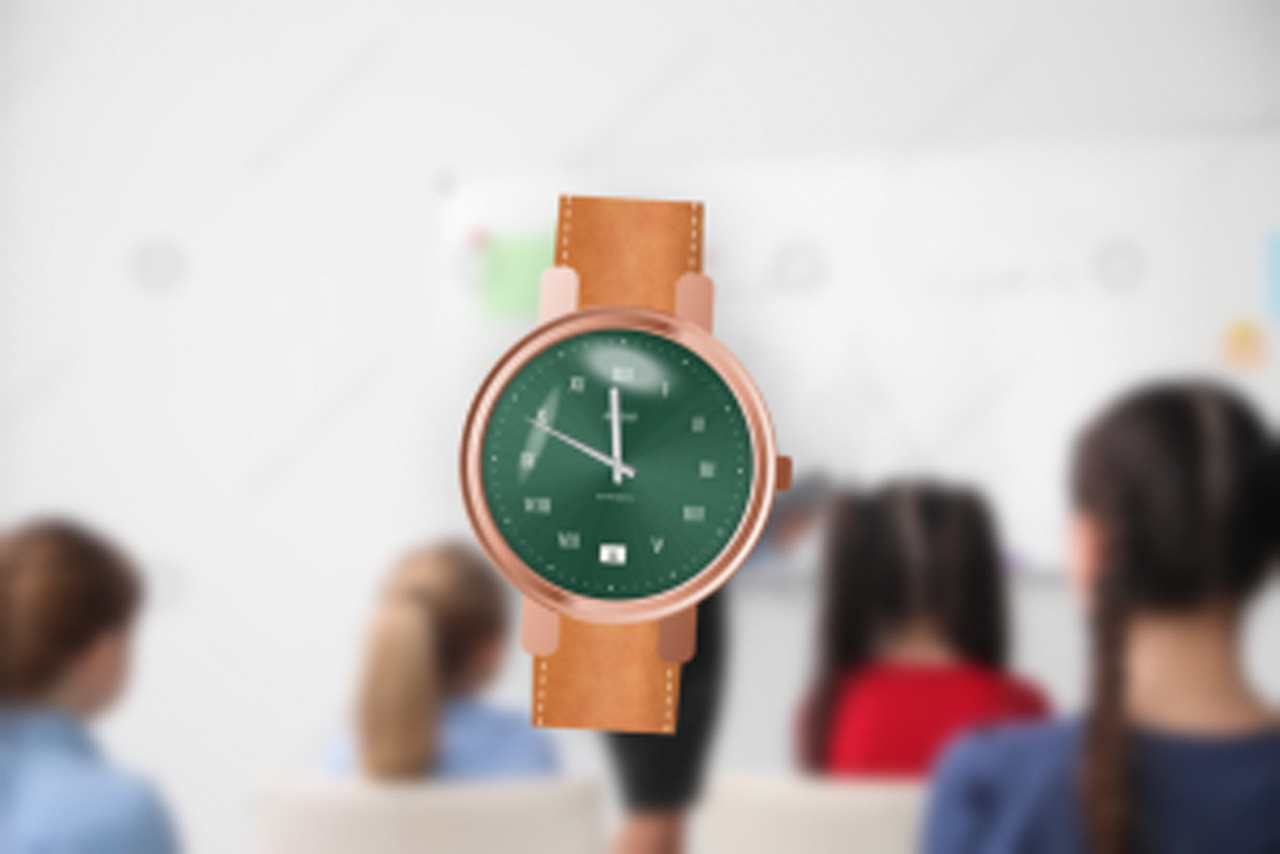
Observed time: 11h49
